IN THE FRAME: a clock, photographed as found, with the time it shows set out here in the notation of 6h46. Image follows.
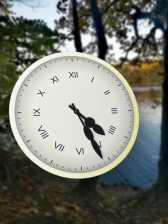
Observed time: 4h26
